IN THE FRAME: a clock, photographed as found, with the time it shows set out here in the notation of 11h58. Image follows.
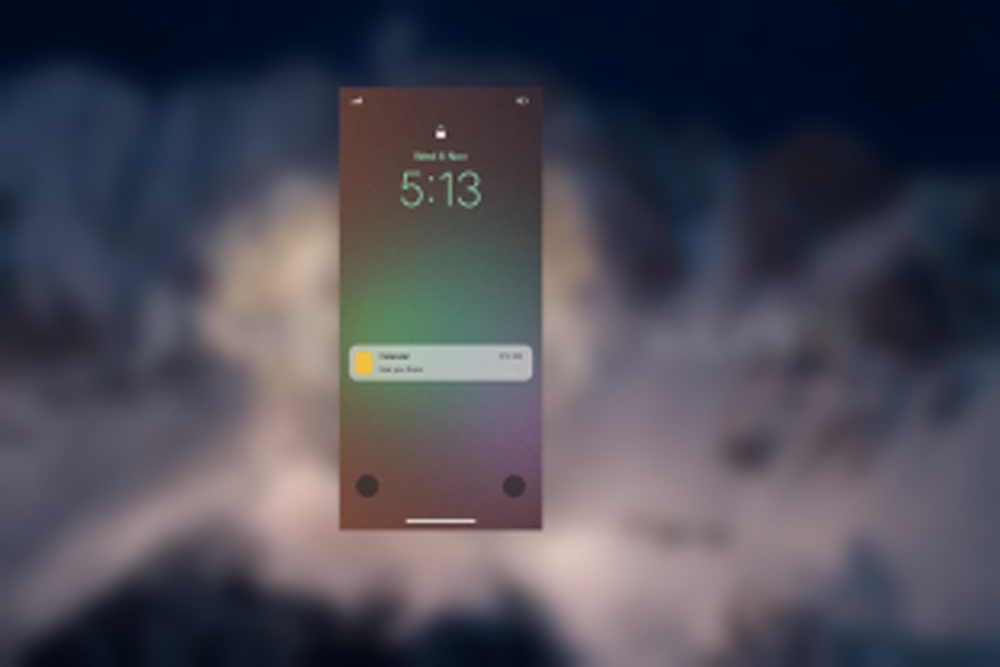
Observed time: 5h13
